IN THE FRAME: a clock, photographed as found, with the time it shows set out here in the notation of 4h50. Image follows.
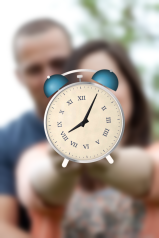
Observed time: 8h05
